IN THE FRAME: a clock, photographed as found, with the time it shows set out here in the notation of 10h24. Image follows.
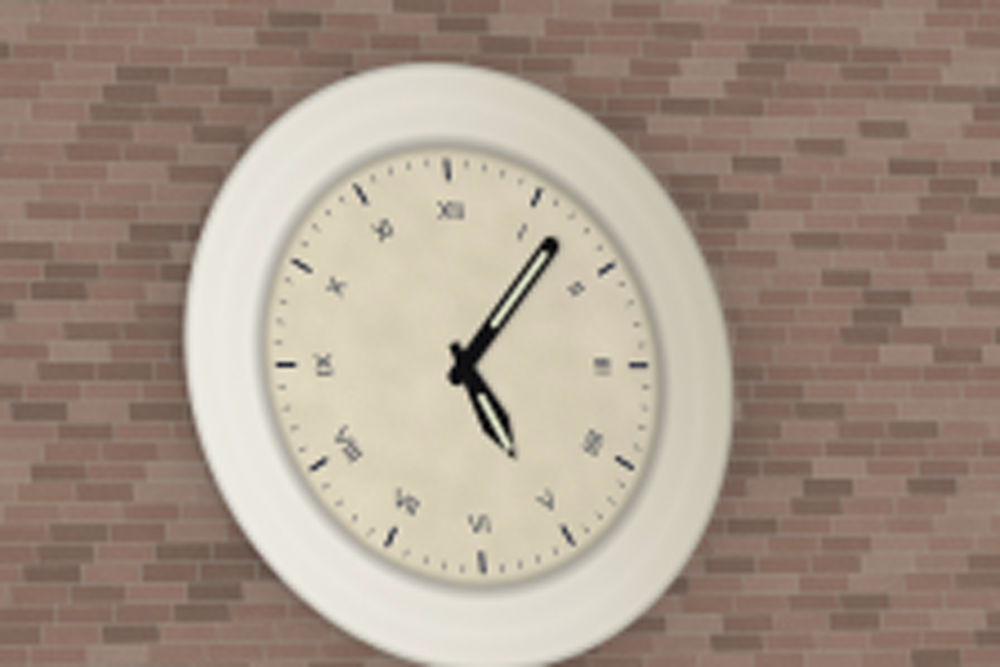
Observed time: 5h07
